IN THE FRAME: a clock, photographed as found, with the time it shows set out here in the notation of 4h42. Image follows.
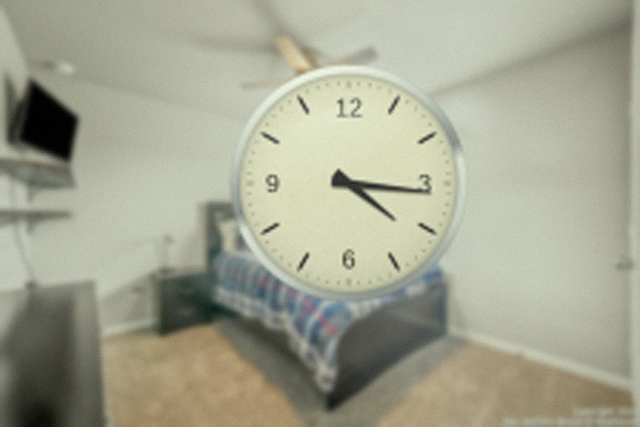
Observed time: 4h16
